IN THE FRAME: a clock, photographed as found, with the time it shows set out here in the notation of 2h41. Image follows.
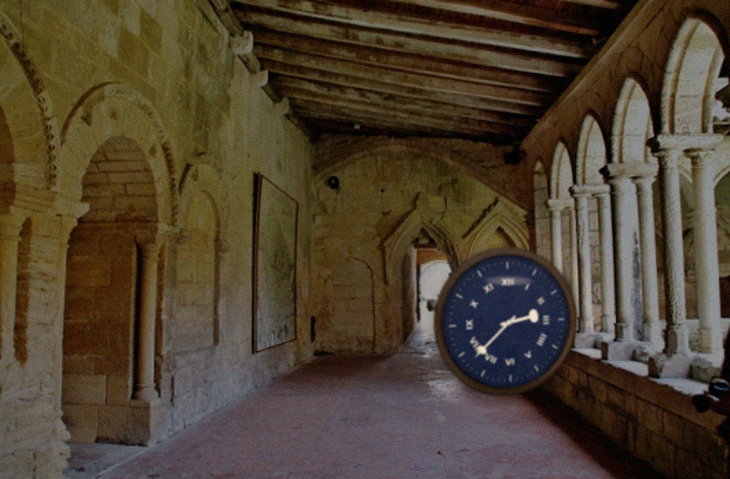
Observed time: 2h38
